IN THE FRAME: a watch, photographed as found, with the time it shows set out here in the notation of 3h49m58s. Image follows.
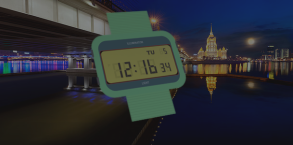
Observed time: 12h16m34s
